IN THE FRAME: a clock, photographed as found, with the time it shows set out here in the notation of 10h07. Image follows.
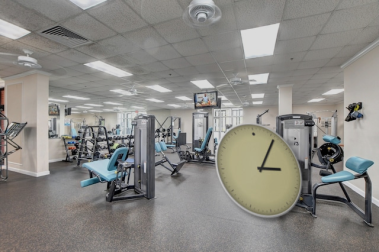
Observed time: 3h06
